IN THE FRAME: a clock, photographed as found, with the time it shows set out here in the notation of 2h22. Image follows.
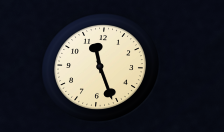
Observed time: 11h26
